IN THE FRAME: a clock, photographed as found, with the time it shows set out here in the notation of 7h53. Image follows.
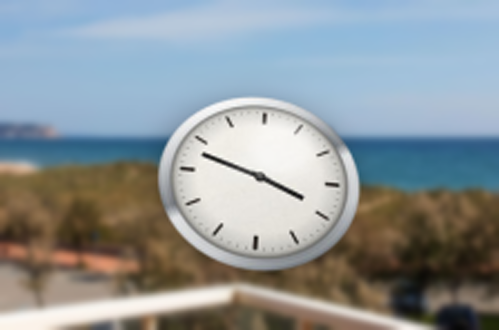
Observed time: 3h48
